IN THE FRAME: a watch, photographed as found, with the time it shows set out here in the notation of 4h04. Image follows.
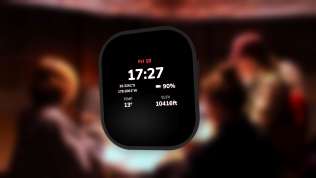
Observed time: 17h27
